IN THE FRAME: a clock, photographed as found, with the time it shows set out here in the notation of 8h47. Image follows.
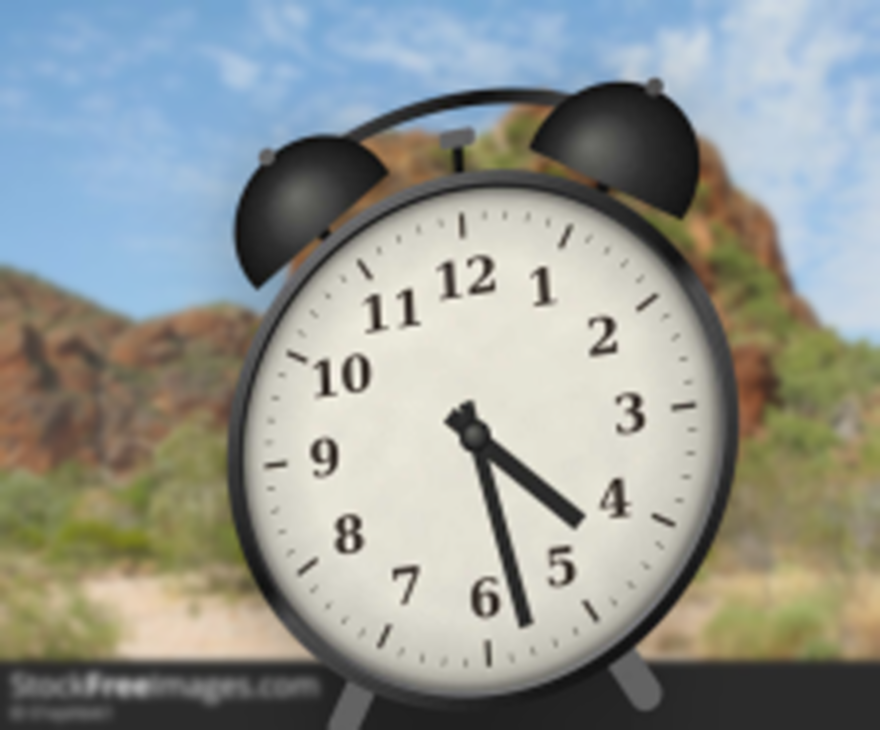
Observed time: 4h28
